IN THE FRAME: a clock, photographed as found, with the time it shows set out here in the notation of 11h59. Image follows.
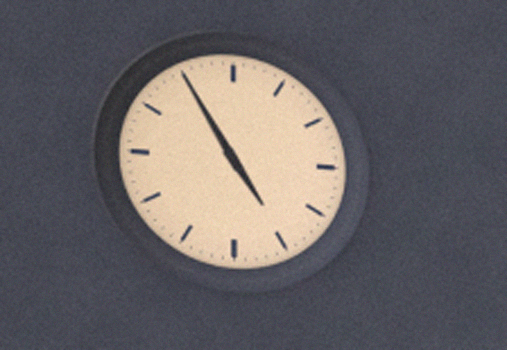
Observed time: 4h55
